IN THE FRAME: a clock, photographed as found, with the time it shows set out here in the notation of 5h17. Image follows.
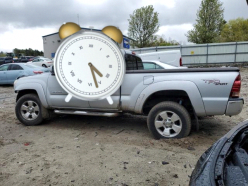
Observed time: 4h27
